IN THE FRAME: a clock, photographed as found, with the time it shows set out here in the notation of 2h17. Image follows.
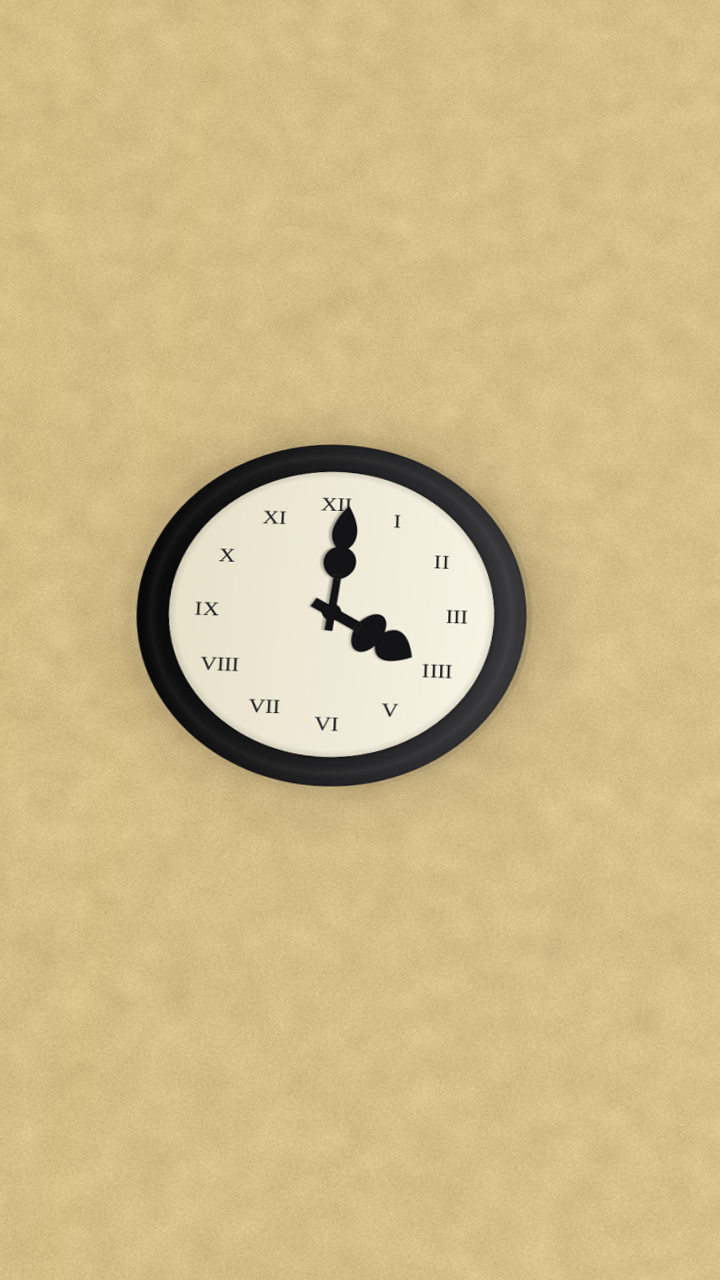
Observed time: 4h01
